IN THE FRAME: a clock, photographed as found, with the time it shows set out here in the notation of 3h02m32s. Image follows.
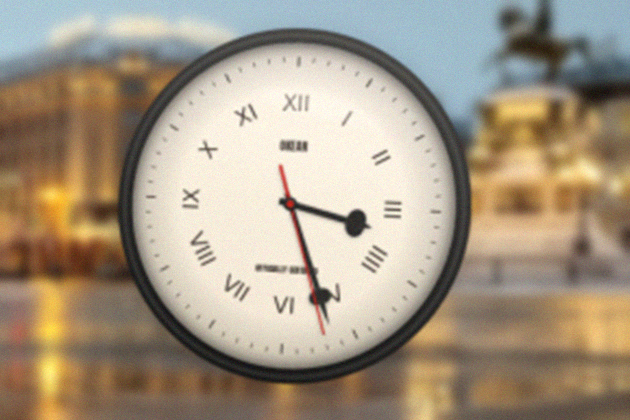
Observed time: 3h26m27s
